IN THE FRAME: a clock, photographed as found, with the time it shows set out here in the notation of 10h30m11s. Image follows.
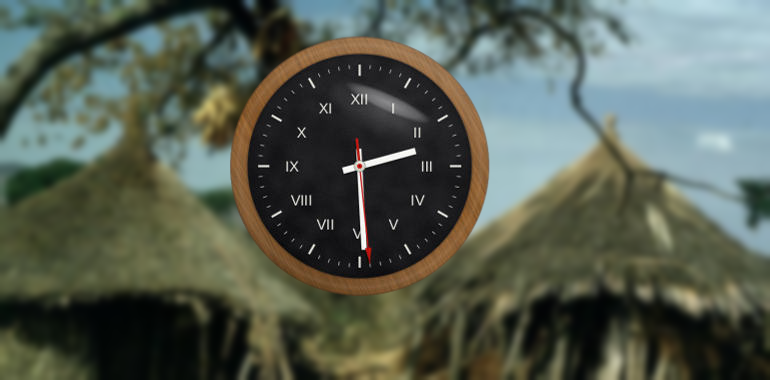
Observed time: 2h29m29s
